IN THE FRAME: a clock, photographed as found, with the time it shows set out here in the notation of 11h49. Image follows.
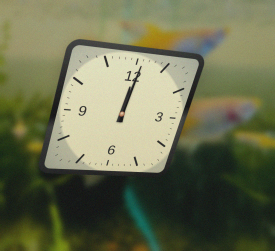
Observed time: 12h01
